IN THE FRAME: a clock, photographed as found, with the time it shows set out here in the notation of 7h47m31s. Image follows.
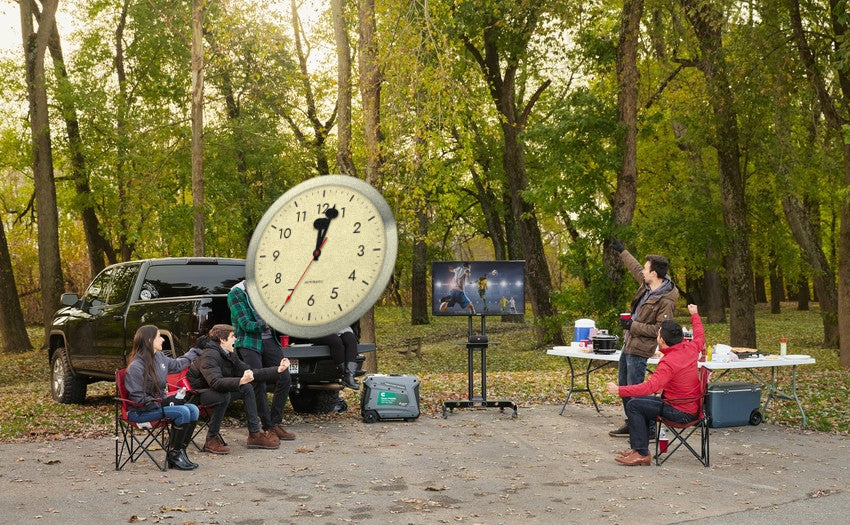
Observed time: 12h02m35s
